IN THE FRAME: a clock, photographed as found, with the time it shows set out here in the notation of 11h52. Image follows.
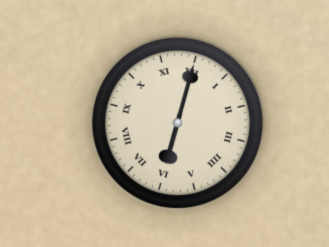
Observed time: 6h00
